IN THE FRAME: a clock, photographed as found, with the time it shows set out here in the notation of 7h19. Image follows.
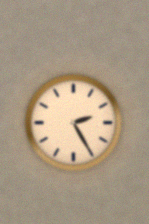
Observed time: 2h25
